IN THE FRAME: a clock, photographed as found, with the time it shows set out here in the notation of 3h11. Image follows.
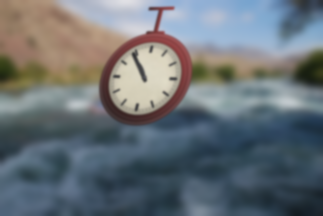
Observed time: 10h54
